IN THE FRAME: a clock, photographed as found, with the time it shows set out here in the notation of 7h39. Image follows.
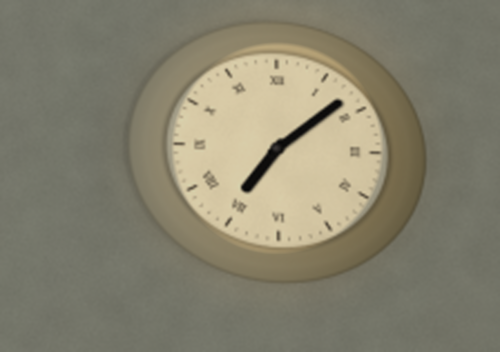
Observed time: 7h08
